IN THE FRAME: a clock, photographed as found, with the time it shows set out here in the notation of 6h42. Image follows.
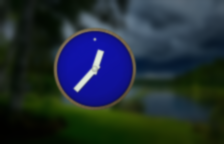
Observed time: 12h37
